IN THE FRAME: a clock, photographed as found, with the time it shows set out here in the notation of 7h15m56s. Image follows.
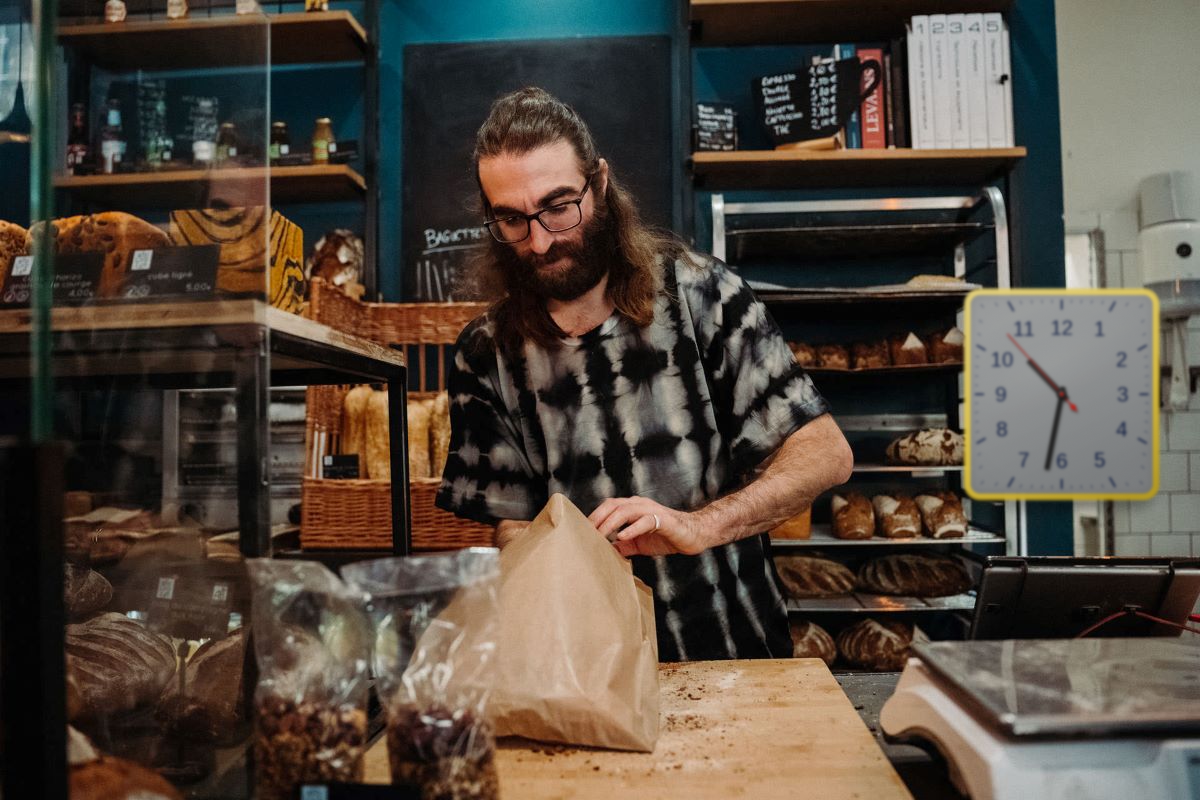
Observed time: 10h31m53s
